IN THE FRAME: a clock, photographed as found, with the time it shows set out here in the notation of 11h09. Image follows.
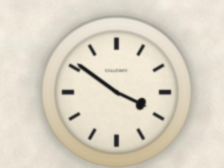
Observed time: 3h51
